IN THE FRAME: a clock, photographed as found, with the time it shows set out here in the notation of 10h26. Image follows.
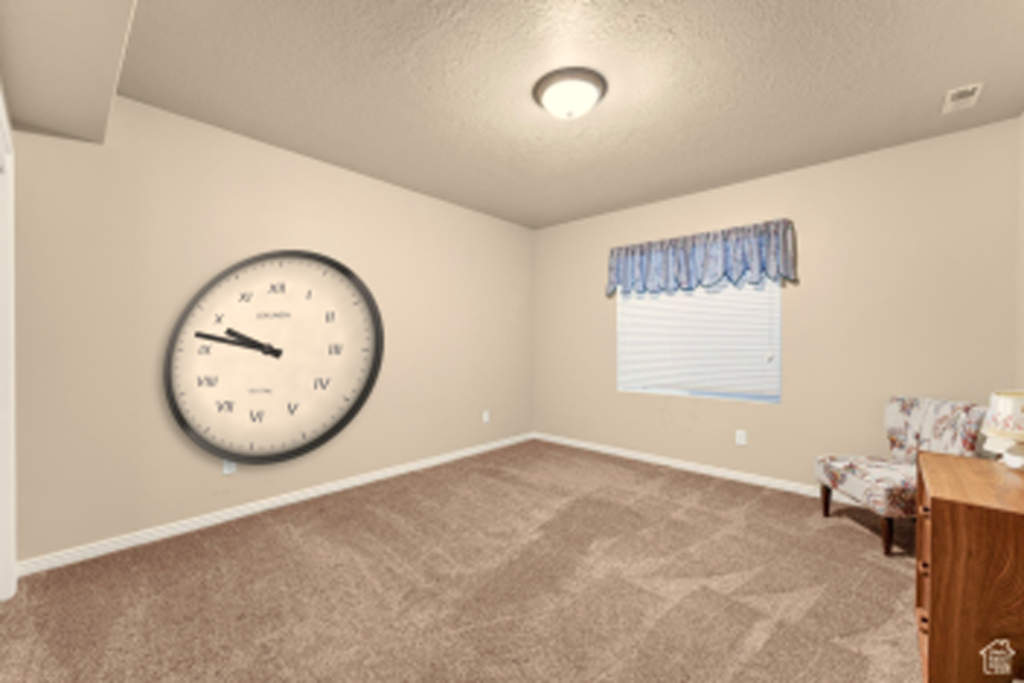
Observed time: 9h47
